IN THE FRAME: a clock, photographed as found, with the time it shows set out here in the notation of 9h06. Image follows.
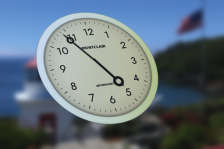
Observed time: 4h54
